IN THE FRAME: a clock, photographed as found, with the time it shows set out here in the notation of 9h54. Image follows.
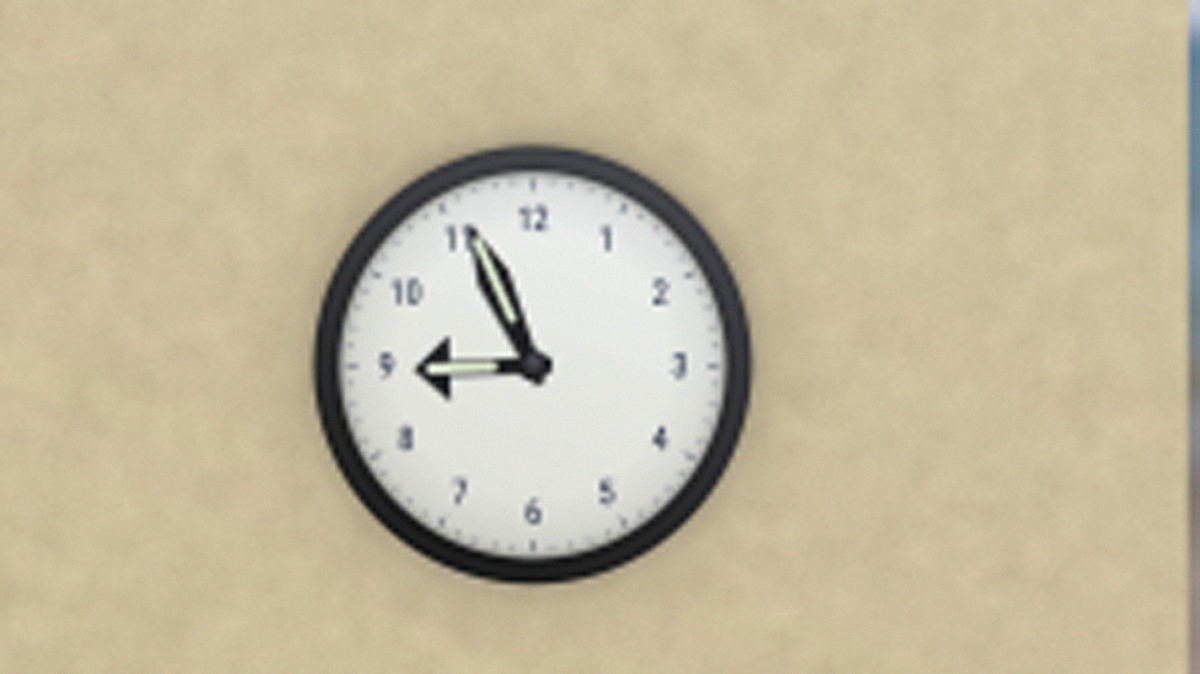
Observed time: 8h56
